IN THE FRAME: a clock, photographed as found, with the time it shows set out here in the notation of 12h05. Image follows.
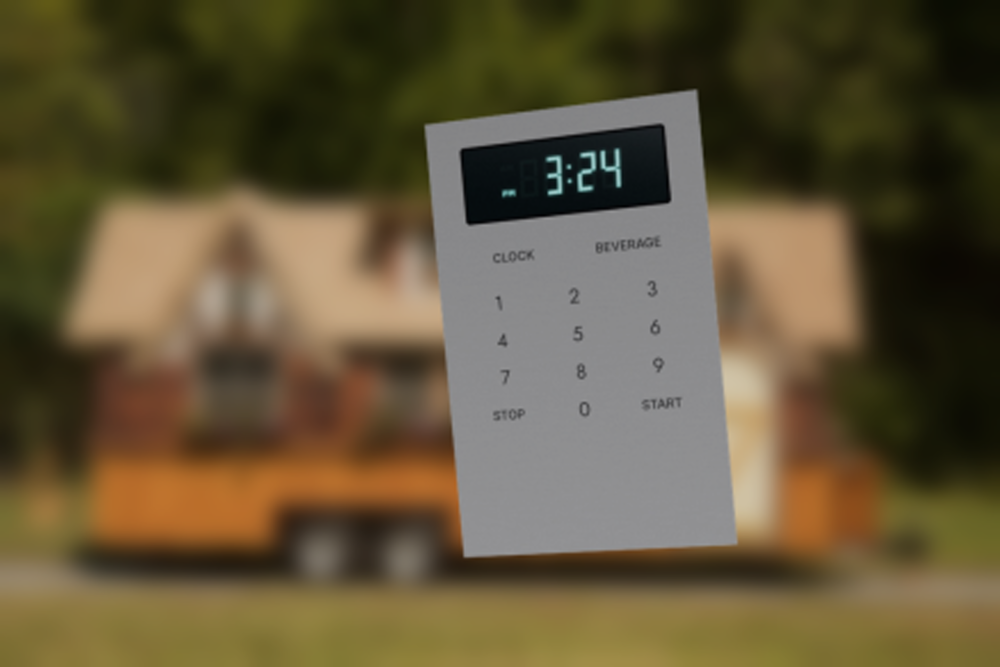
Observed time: 3h24
